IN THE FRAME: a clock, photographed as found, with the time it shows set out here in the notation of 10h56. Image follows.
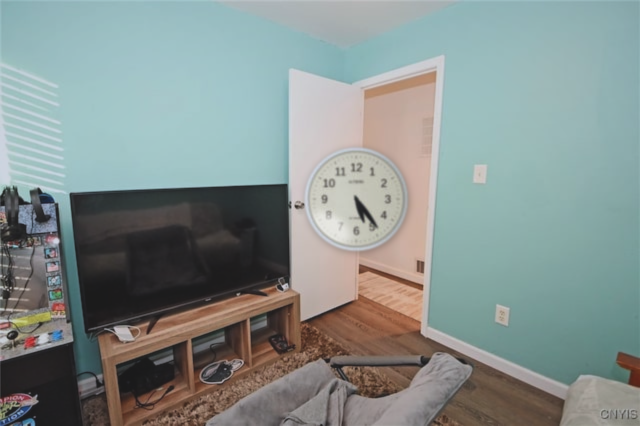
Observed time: 5h24
